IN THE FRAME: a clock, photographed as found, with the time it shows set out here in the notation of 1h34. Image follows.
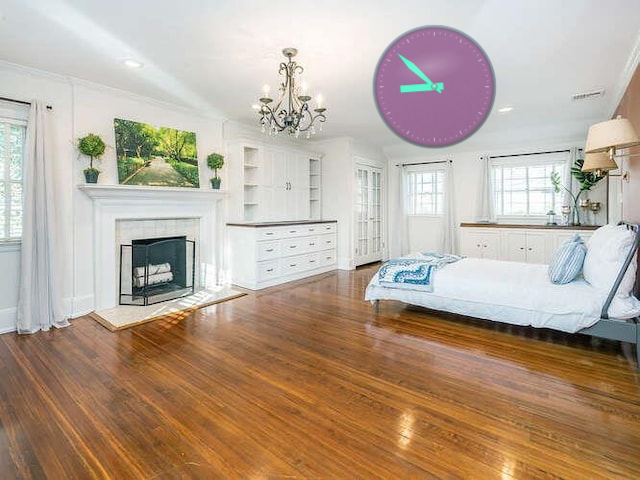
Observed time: 8h52
